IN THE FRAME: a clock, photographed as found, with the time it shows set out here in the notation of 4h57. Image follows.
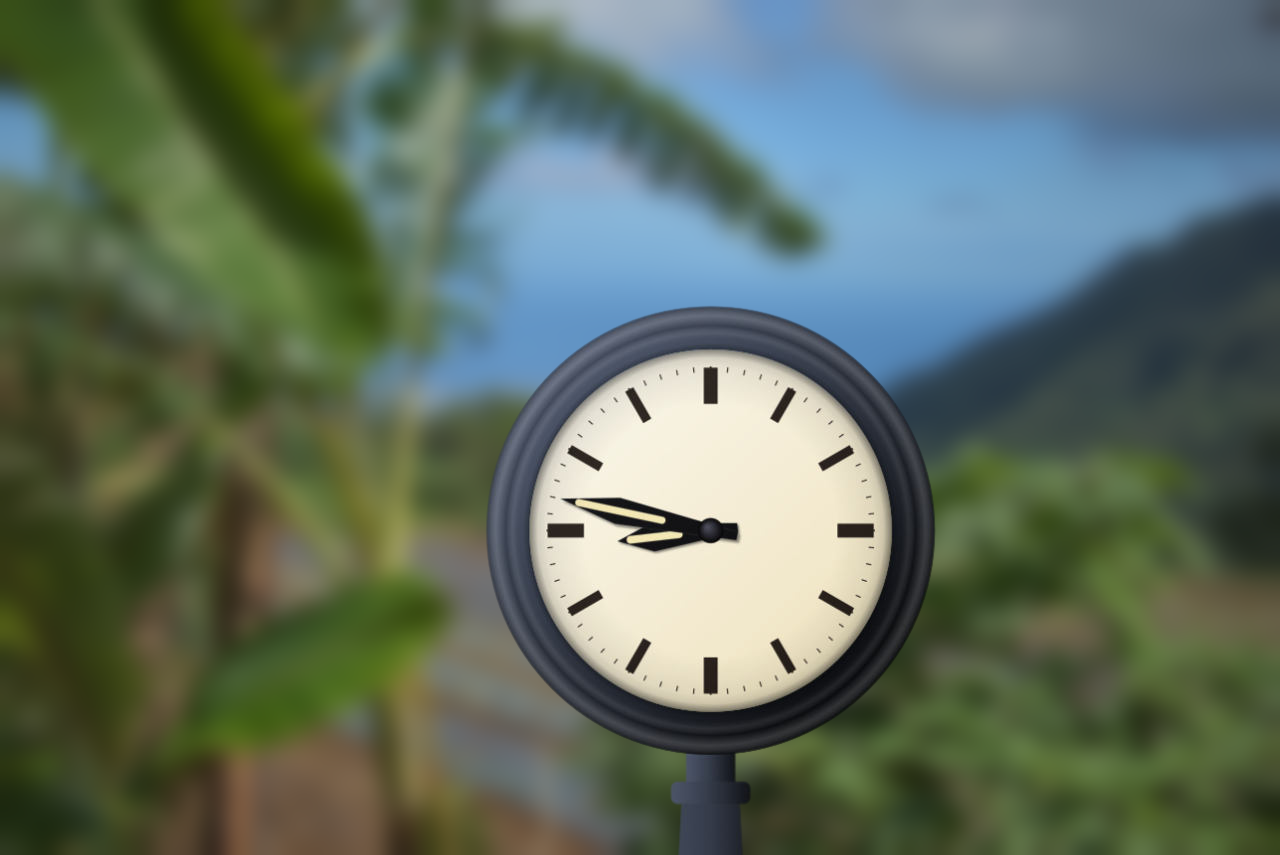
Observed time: 8h47
